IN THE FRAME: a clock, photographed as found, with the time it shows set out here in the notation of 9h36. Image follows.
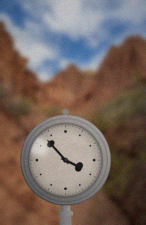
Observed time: 3h53
